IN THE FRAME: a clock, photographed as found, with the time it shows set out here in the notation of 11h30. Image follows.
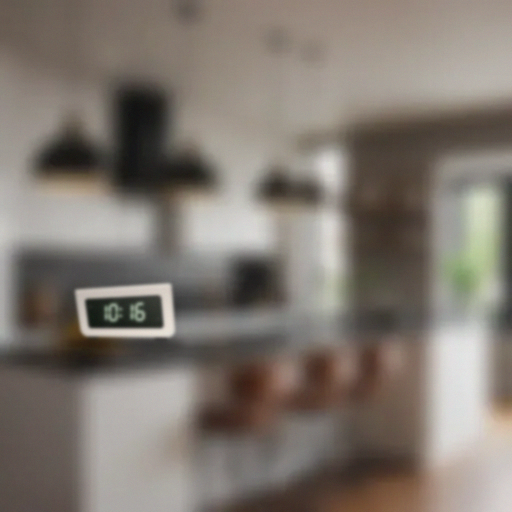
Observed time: 10h16
